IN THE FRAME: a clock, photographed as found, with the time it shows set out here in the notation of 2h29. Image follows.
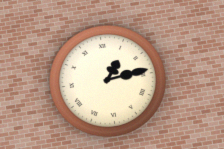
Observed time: 1h14
